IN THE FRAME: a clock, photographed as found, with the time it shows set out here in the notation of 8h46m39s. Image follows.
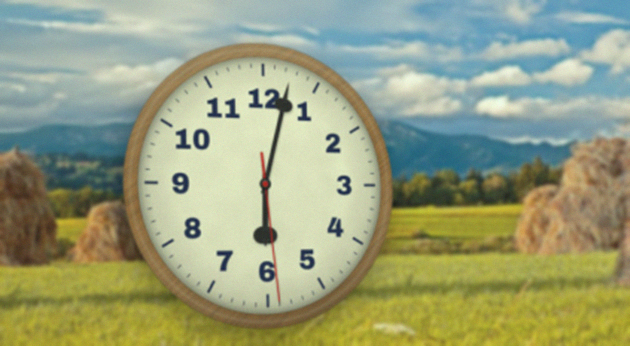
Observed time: 6h02m29s
